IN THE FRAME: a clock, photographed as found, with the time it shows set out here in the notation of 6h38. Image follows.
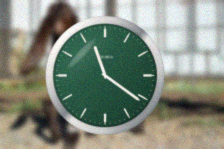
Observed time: 11h21
